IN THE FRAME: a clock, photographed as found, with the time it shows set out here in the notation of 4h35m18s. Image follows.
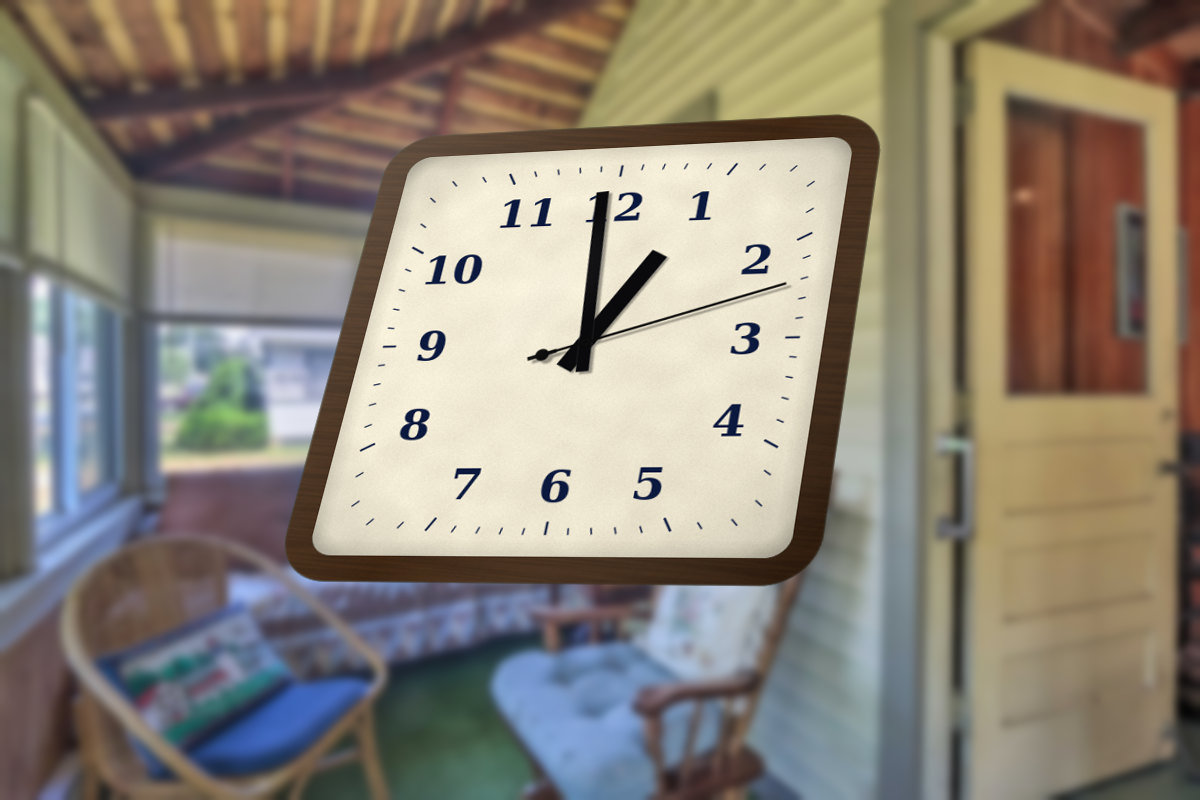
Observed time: 12h59m12s
